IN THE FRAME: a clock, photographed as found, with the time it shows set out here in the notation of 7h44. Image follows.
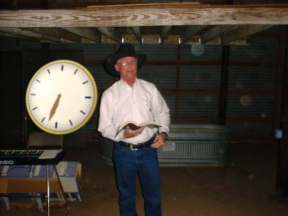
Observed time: 6h33
